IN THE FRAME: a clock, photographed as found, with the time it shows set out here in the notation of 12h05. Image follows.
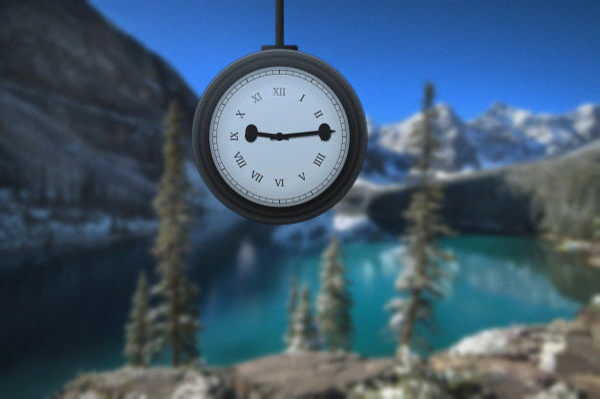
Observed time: 9h14
